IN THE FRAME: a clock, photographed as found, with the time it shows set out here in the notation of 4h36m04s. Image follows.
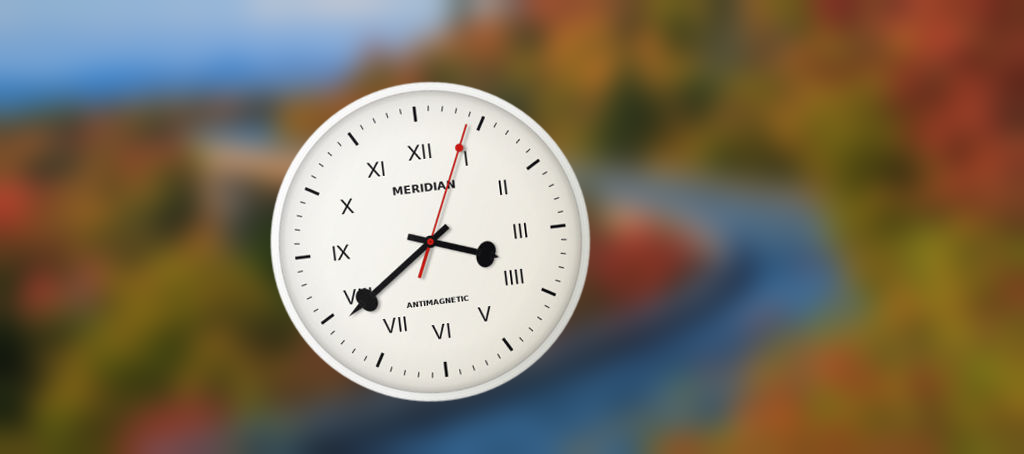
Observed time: 3h39m04s
